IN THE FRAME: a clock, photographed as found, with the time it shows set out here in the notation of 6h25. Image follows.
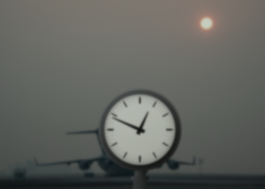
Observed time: 12h49
